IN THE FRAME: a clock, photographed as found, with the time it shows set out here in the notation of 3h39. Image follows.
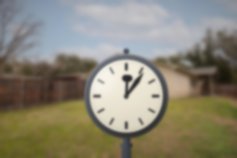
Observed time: 12h06
